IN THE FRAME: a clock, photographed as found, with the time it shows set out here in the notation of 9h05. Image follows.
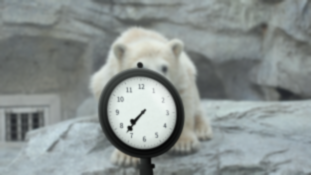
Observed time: 7h37
